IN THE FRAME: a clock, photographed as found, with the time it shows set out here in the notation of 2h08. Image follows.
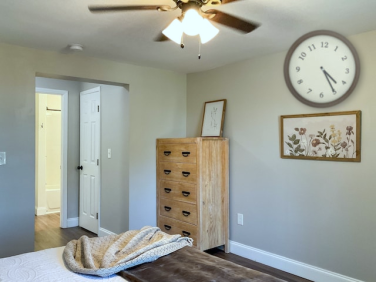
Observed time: 4h25
